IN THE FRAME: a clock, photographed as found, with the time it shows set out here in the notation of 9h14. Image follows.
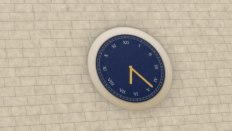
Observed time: 6h23
